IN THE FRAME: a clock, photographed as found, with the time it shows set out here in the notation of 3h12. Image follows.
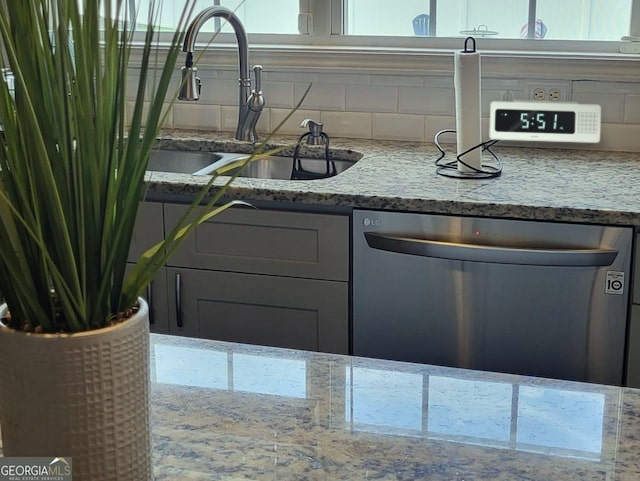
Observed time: 5h51
